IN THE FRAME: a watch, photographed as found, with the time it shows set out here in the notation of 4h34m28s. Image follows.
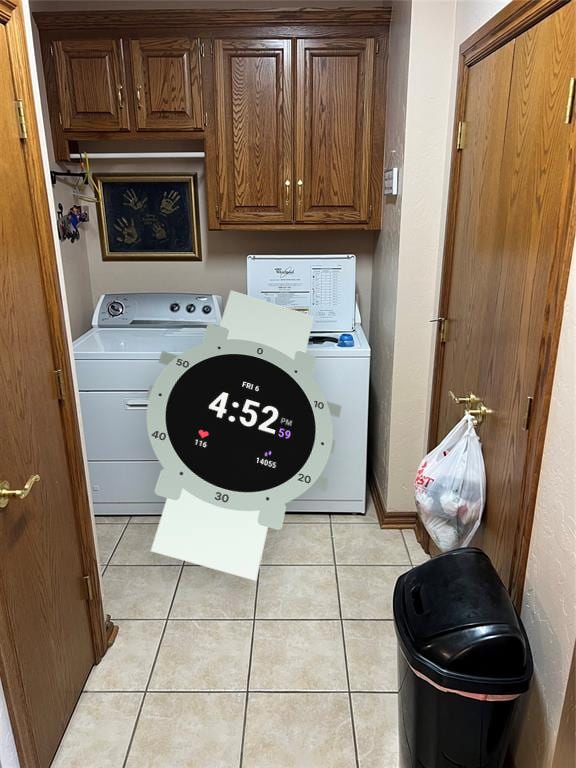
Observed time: 4h52m59s
